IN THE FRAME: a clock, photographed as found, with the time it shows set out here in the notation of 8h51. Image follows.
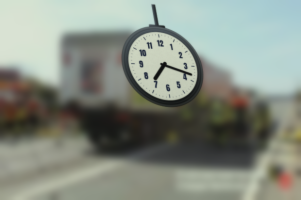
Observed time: 7h18
